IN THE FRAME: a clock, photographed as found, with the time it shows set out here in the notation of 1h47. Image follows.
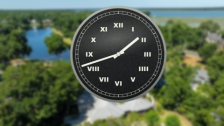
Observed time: 1h42
